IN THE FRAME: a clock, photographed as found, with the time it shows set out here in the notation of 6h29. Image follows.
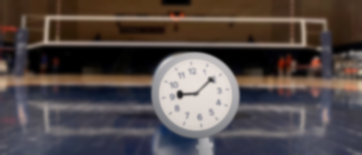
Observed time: 9h09
